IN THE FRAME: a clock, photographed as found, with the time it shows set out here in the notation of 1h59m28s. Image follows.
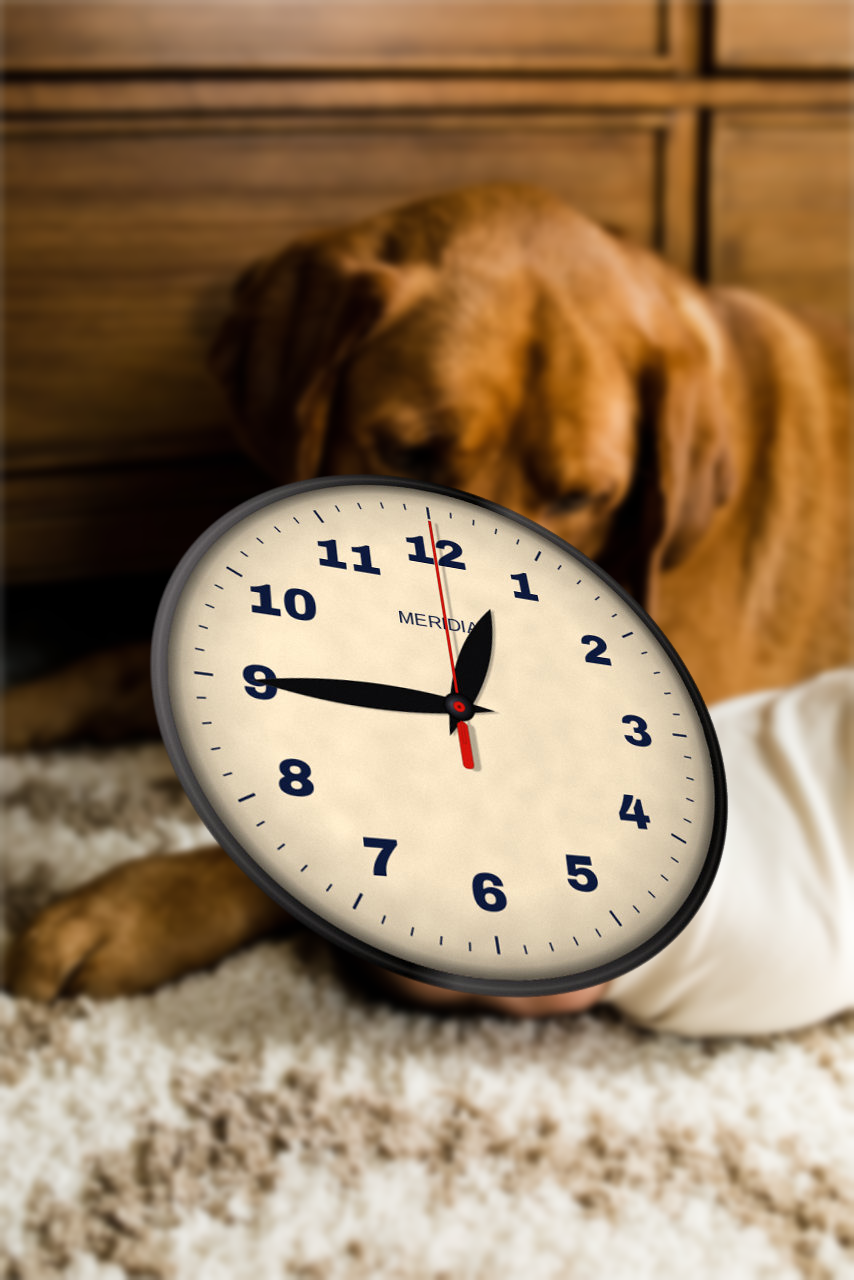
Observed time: 12h45m00s
